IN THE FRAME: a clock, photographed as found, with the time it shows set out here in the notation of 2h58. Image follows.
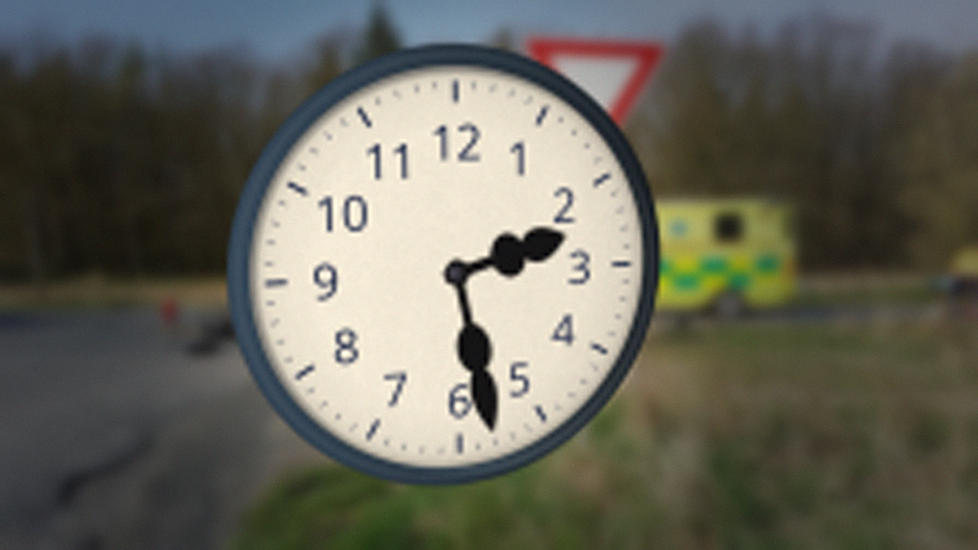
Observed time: 2h28
